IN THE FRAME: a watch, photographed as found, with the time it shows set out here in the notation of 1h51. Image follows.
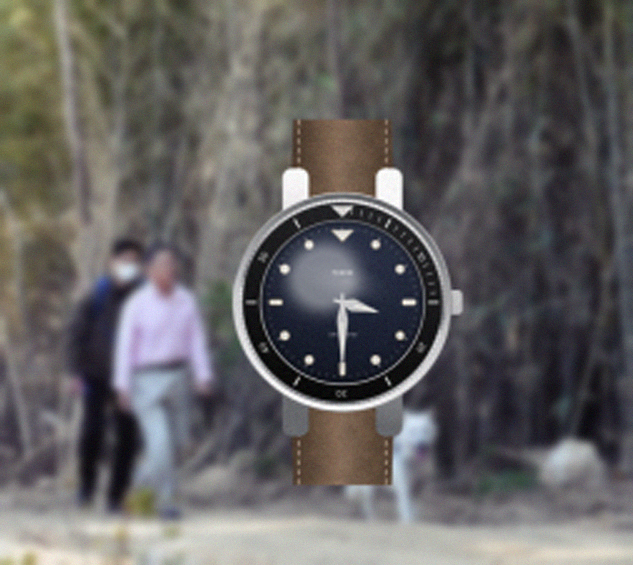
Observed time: 3h30
